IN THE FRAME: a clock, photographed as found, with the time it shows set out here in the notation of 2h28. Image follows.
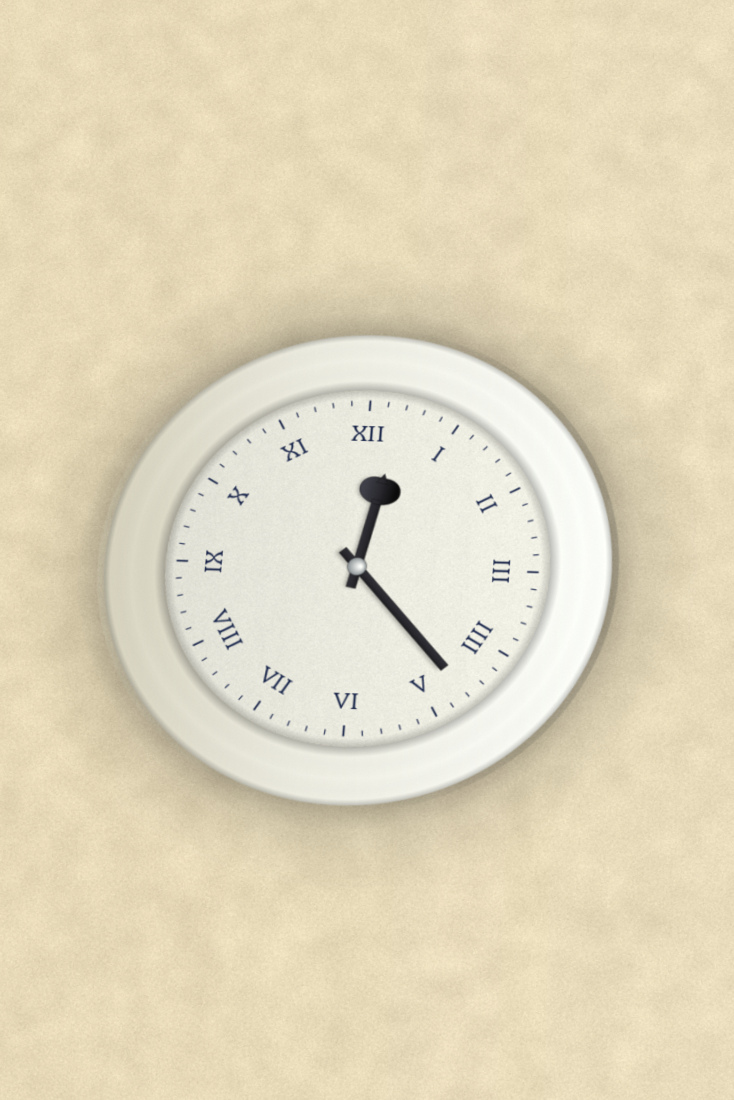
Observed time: 12h23
